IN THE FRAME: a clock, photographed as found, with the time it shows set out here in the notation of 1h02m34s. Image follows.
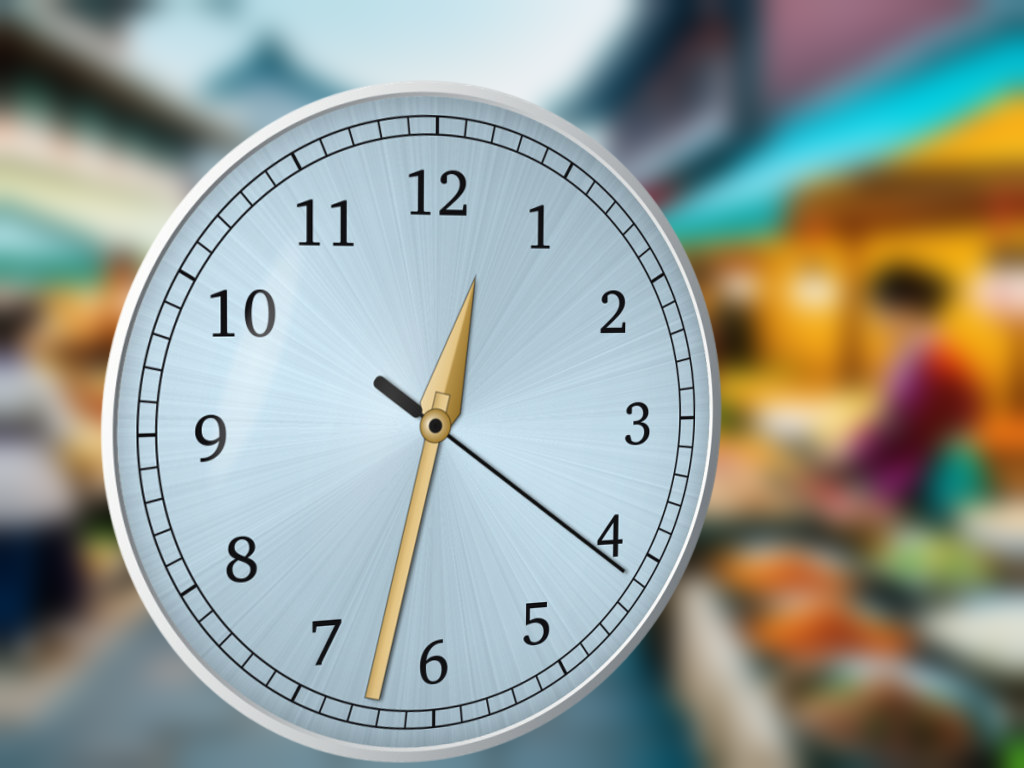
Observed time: 12h32m21s
